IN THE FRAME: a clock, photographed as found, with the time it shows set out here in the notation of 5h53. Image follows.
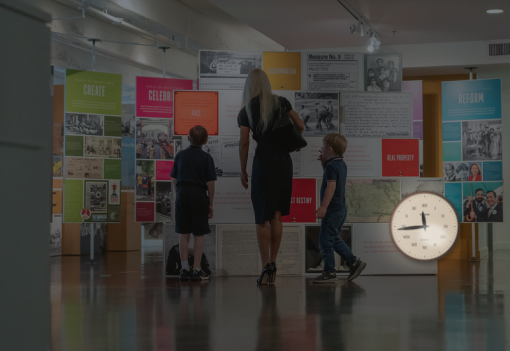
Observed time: 11h44
